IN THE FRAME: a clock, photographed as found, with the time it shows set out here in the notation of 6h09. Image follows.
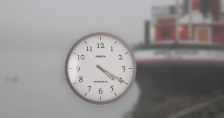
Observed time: 4h20
